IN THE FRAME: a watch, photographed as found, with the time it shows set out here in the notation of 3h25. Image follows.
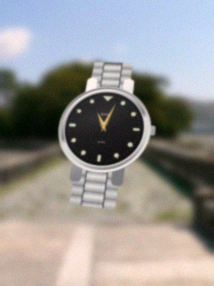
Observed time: 11h03
